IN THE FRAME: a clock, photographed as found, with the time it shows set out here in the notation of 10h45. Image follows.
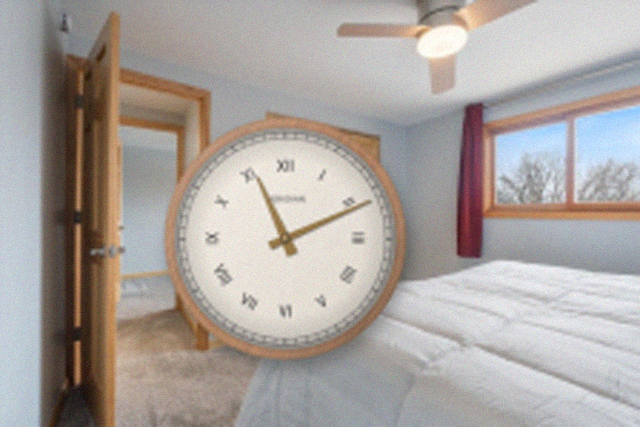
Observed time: 11h11
